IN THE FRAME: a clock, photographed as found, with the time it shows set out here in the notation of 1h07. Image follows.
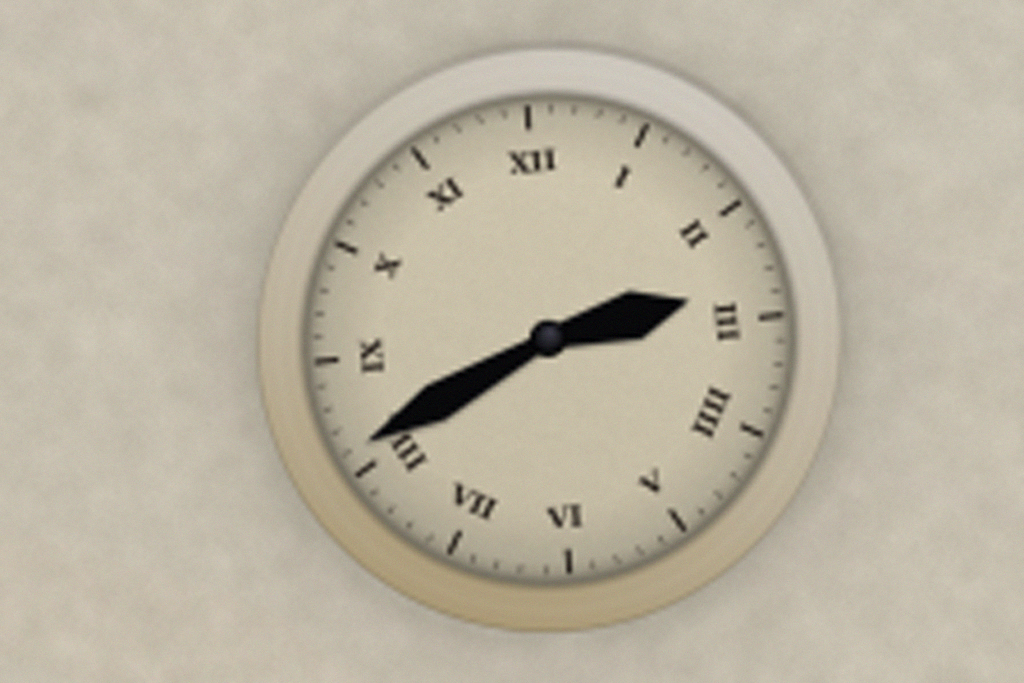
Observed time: 2h41
